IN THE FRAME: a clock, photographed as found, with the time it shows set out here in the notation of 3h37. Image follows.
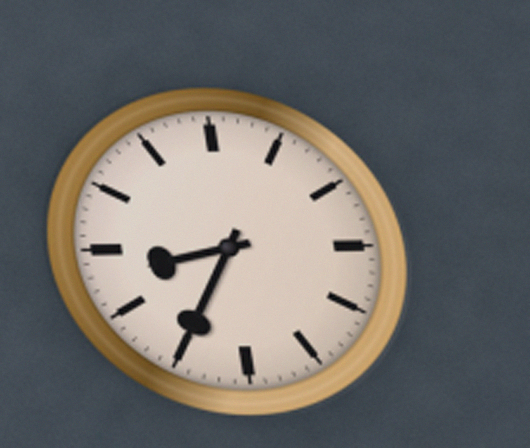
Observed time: 8h35
